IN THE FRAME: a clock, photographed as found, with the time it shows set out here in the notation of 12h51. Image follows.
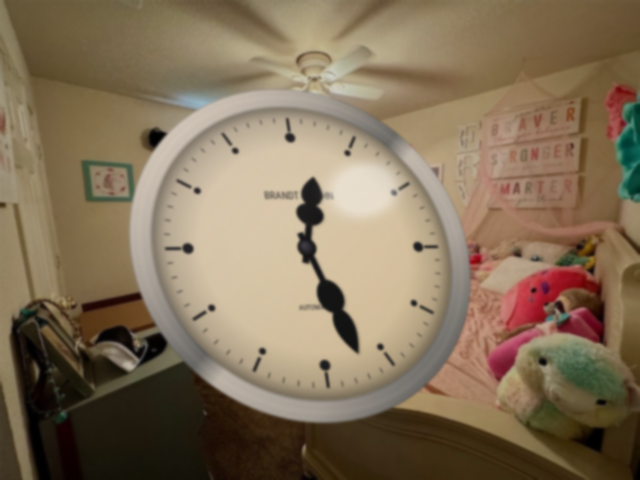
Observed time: 12h27
